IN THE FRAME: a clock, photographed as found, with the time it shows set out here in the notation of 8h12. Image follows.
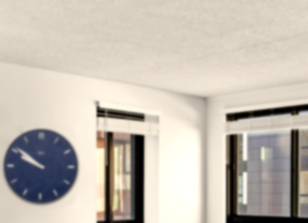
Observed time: 9h51
